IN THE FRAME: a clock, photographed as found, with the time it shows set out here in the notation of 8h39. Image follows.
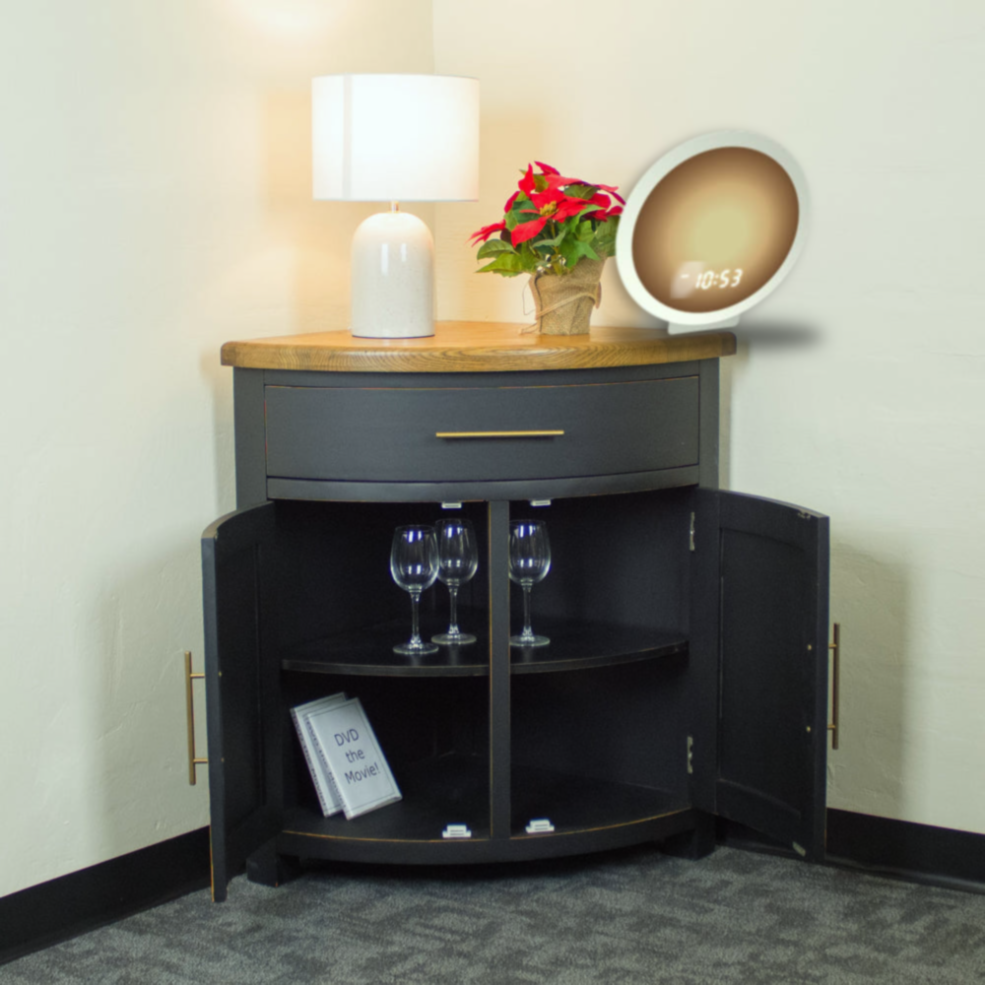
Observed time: 10h53
